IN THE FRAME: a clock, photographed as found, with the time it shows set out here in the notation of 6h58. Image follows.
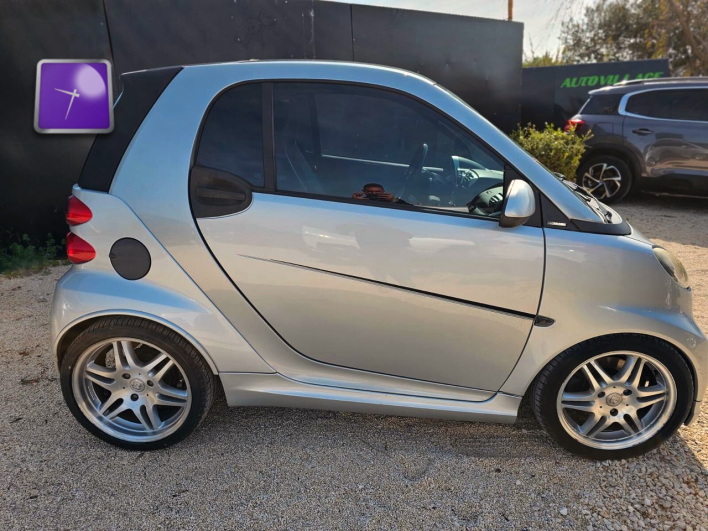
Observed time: 9h33
